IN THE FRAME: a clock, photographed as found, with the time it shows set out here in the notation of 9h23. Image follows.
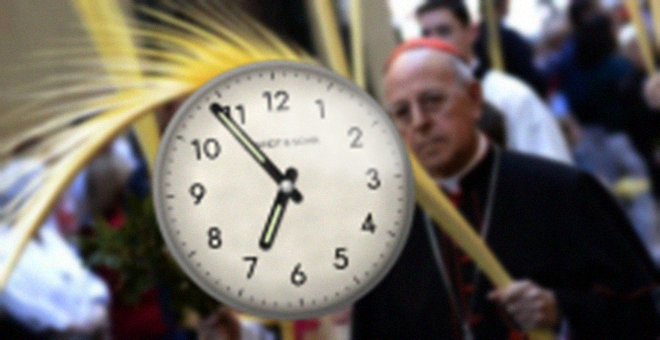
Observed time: 6h54
